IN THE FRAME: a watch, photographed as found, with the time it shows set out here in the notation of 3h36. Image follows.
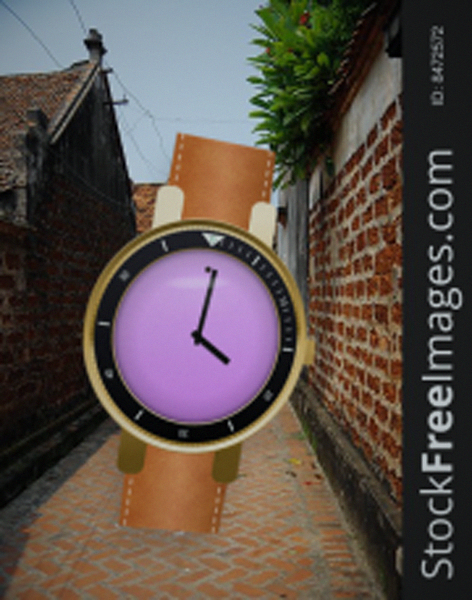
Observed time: 4h01
